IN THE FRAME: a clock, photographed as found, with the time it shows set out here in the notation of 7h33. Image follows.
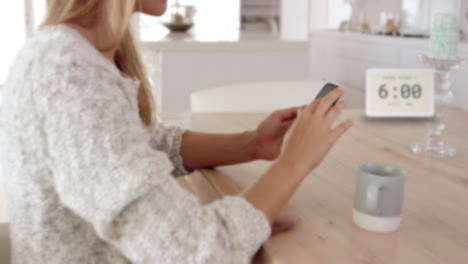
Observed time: 6h00
